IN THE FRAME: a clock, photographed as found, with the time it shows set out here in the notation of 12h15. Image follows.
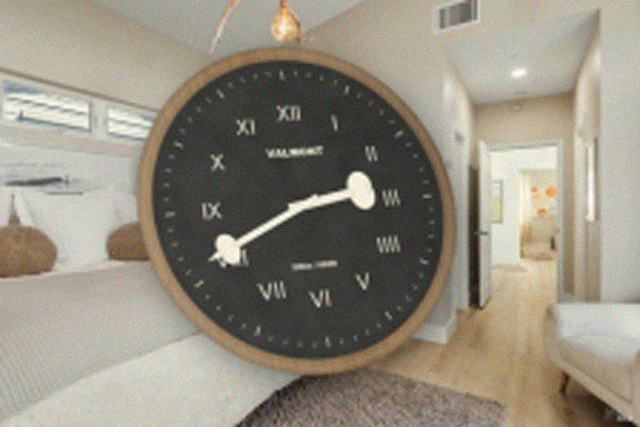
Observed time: 2h41
